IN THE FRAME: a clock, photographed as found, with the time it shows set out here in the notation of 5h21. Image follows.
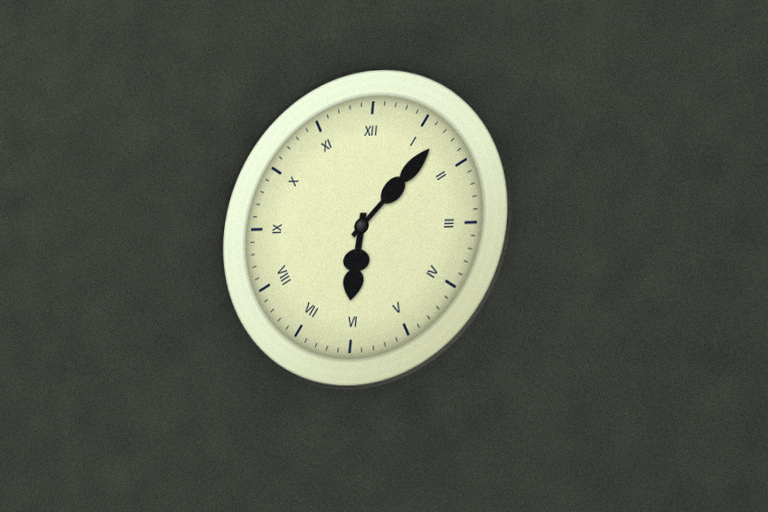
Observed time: 6h07
